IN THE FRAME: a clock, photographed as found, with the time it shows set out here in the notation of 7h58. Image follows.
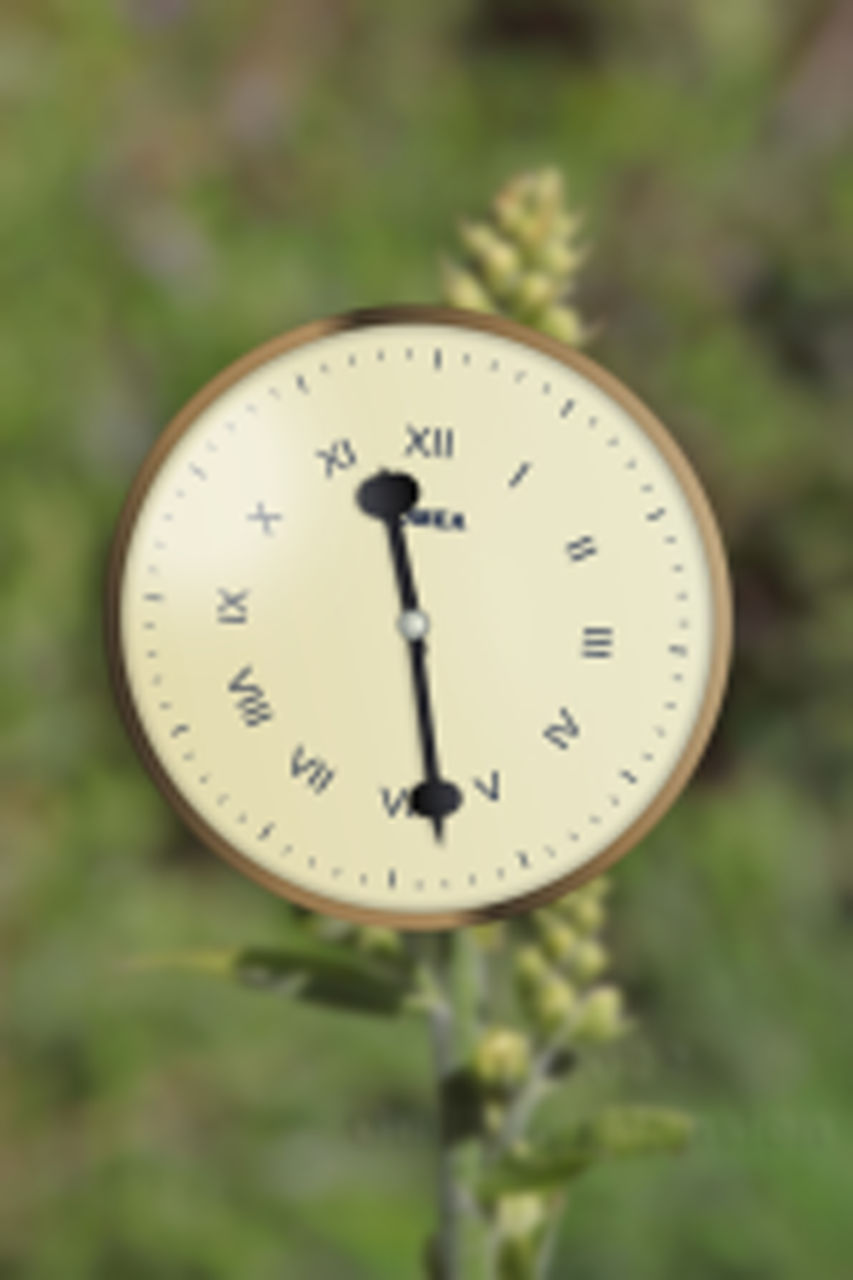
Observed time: 11h28
